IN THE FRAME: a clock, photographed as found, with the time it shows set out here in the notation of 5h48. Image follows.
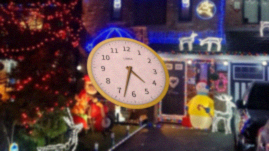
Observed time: 4h33
